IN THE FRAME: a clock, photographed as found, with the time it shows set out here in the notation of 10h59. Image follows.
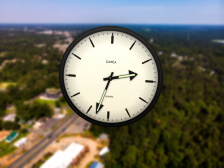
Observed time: 2h33
